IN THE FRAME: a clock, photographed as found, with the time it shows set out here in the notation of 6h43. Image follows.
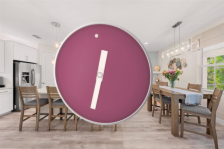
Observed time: 12h33
